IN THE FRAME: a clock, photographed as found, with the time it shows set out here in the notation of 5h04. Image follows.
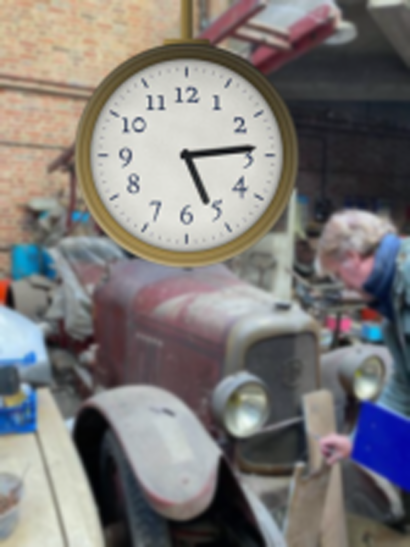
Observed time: 5h14
